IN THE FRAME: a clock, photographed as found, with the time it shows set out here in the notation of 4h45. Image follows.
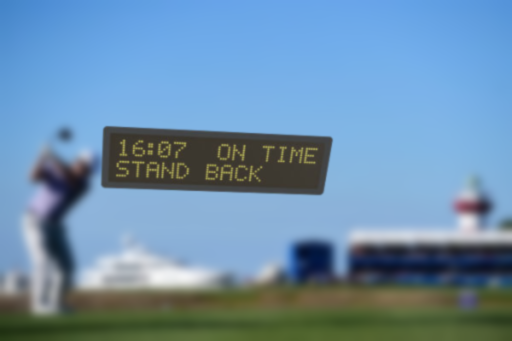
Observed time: 16h07
